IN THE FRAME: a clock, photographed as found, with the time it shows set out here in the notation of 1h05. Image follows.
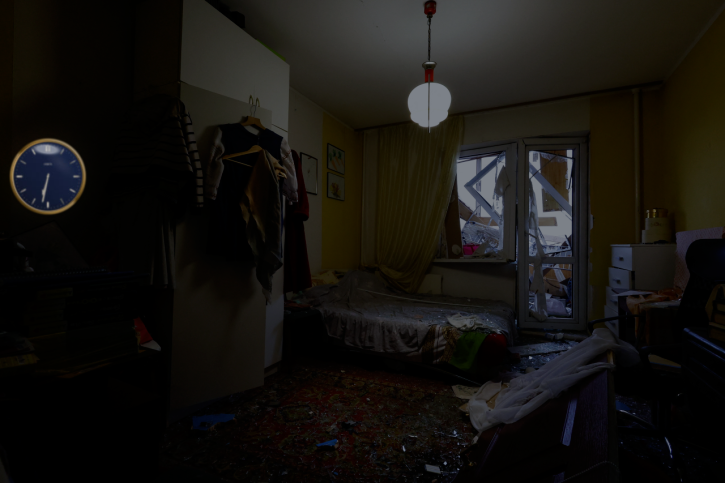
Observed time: 6h32
